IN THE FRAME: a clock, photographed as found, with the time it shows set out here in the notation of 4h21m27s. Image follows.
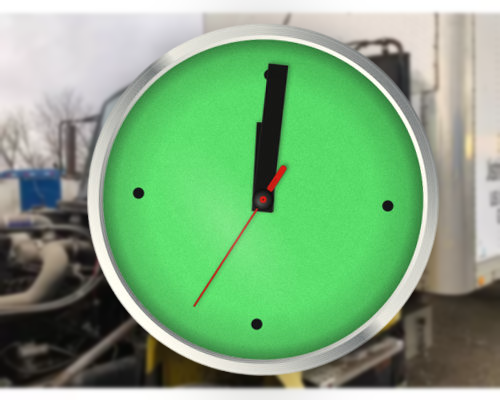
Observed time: 12h00m35s
